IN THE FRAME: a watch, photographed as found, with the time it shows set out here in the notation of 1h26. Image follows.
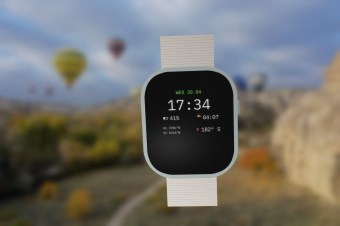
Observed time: 17h34
